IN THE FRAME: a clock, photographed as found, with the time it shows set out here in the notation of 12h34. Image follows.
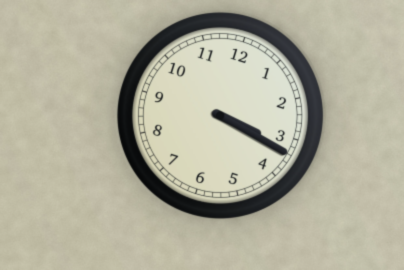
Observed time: 3h17
